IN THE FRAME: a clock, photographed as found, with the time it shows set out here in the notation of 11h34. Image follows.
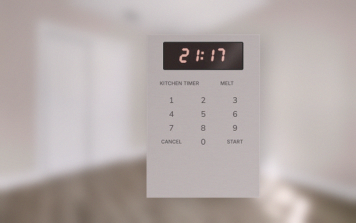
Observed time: 21h17
